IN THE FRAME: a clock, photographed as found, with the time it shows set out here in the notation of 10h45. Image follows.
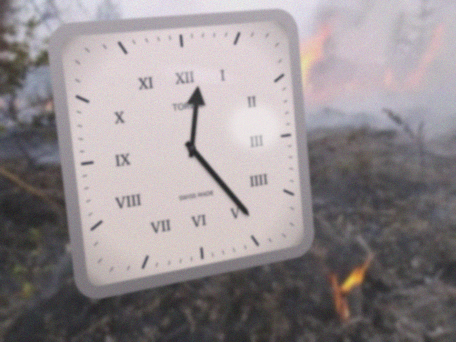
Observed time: 12h24
